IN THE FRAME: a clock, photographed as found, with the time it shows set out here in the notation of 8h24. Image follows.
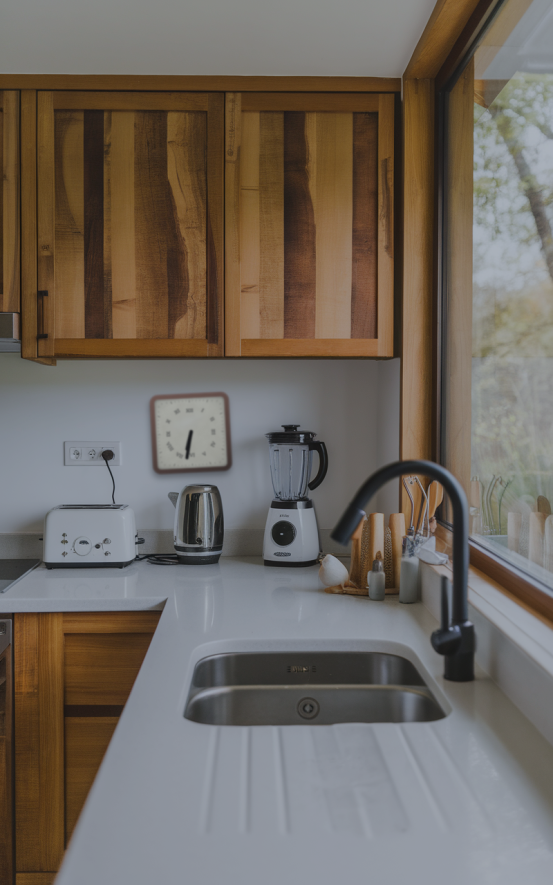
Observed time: 6h32
